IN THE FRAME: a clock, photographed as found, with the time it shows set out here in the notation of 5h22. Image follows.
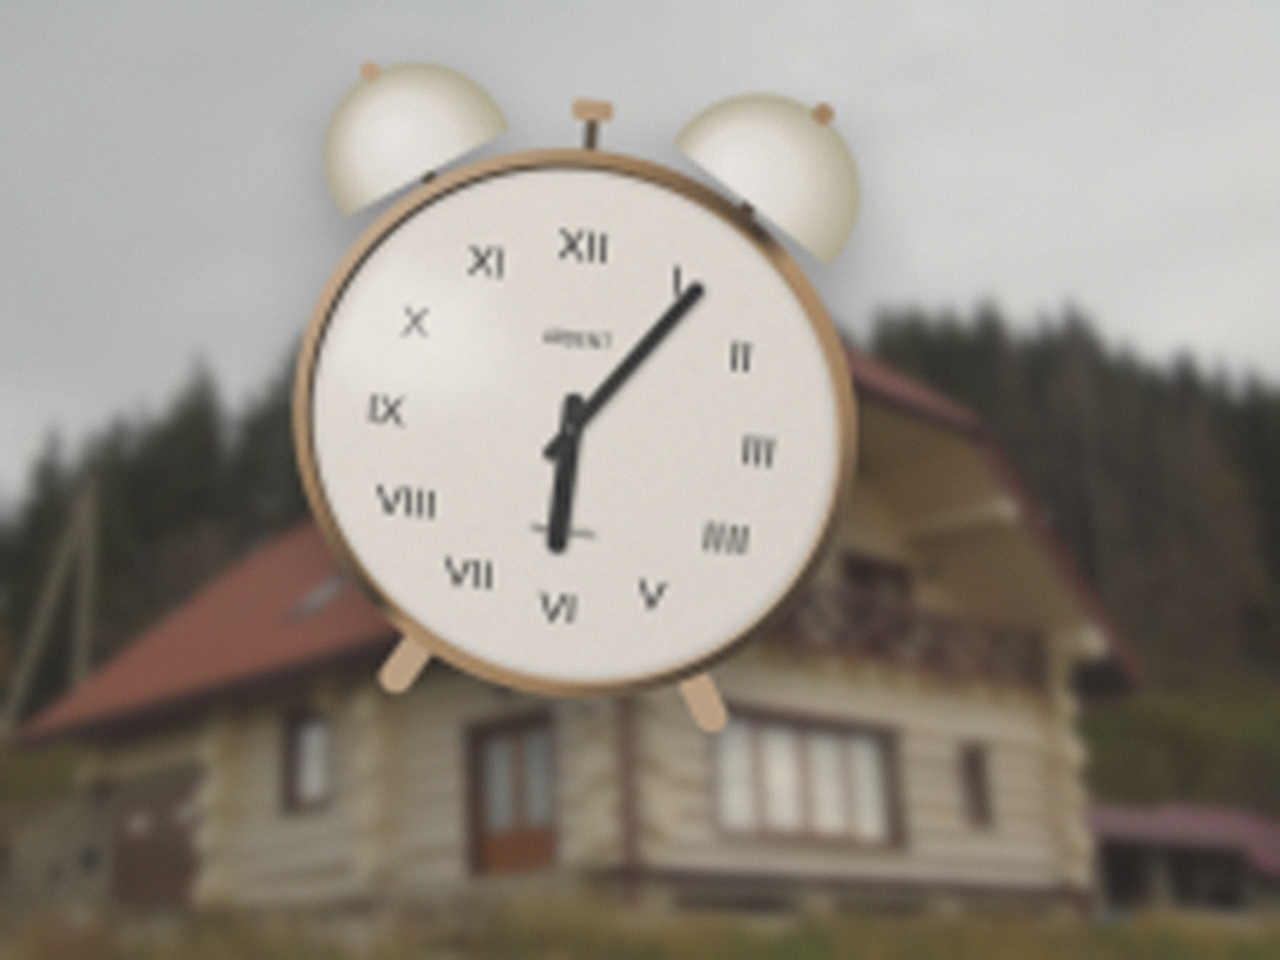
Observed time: 6h06
